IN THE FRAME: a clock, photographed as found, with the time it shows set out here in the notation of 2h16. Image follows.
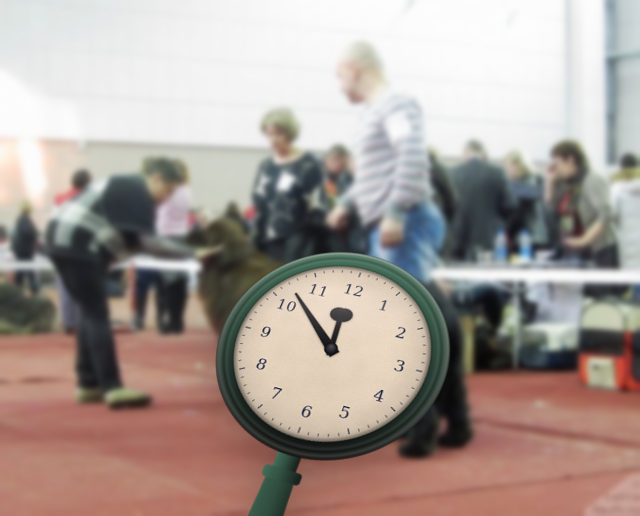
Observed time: 11h52
